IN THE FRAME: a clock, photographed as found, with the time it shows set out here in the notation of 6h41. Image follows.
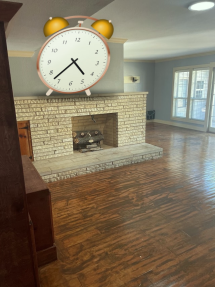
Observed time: 4h37
